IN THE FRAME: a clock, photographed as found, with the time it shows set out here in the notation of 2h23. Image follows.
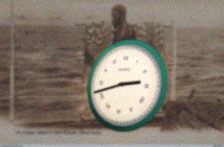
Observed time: 2h42
